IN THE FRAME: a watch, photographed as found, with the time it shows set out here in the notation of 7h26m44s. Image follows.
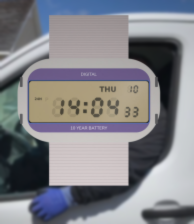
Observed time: 14h04m33s
